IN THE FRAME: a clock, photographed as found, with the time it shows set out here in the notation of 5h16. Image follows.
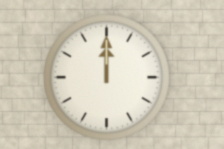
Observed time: 12h00
